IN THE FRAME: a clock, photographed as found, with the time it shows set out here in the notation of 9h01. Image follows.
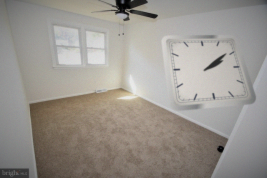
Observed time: 2h09
